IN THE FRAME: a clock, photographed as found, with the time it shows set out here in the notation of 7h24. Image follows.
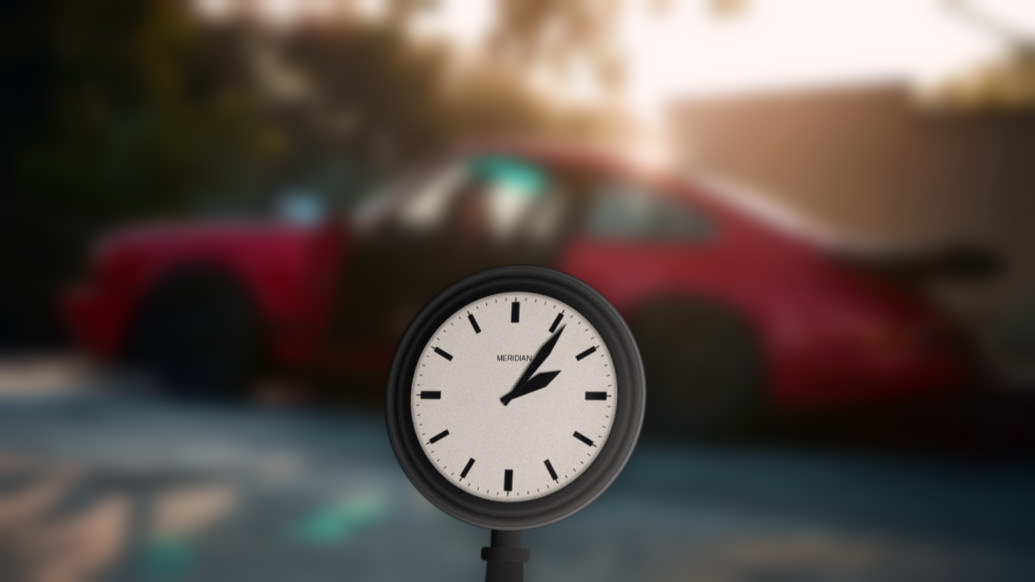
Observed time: 2h06
